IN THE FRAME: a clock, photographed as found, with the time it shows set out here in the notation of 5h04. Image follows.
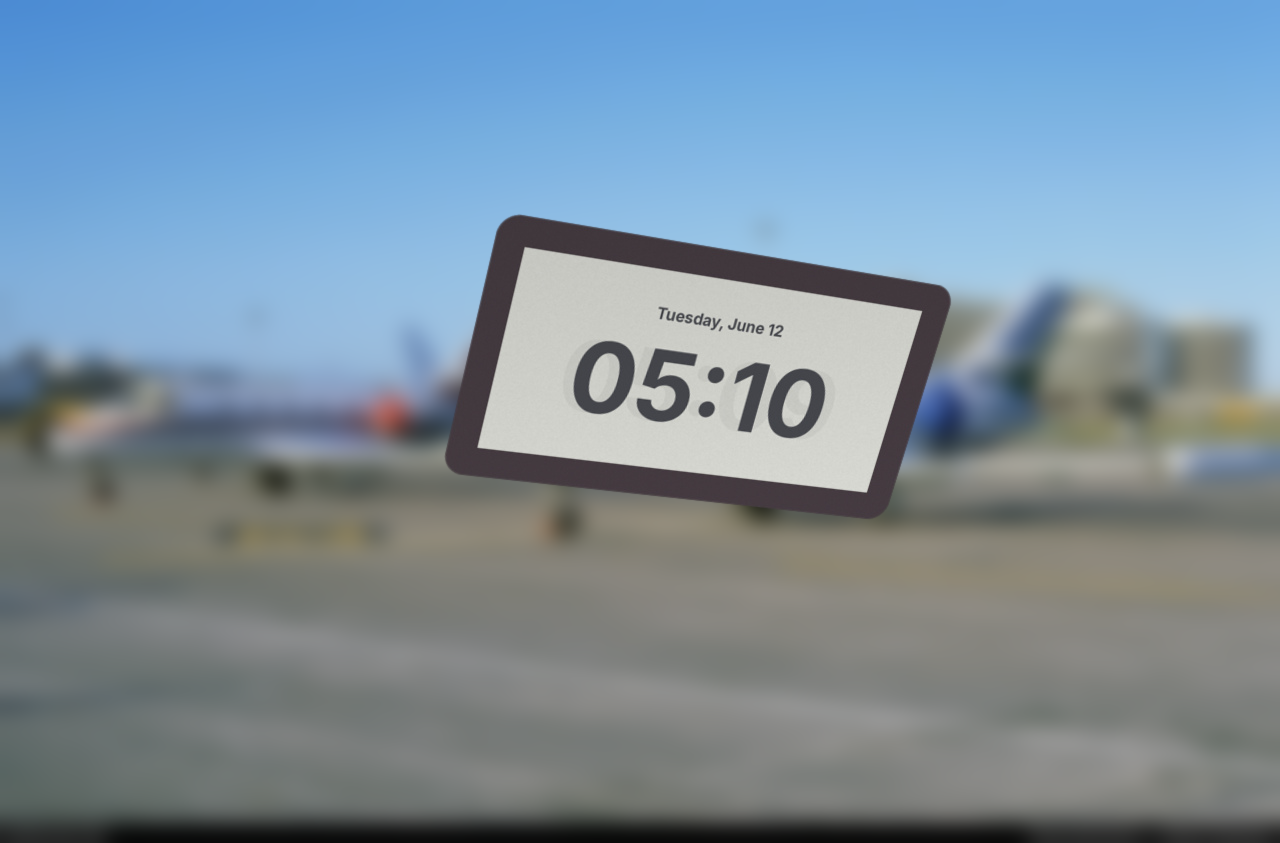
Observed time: 5h10
